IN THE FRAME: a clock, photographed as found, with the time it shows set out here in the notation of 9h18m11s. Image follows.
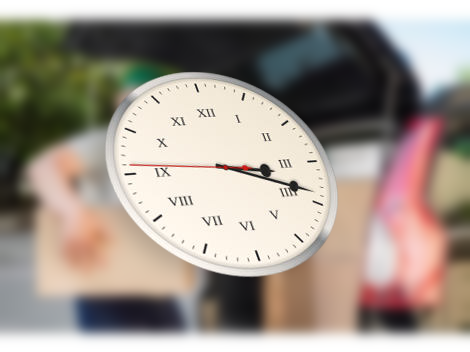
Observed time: 3h18m46s
